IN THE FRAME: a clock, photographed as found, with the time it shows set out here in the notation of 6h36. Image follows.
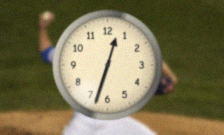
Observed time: 12h33
